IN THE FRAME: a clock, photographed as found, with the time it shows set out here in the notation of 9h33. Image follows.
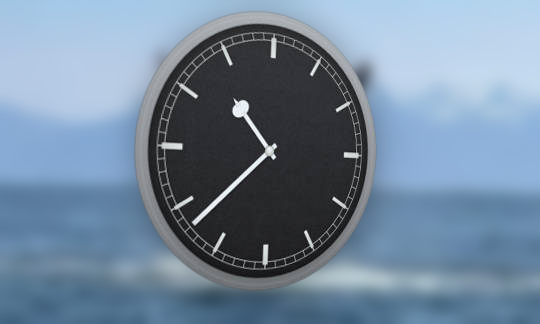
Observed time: 10h38
